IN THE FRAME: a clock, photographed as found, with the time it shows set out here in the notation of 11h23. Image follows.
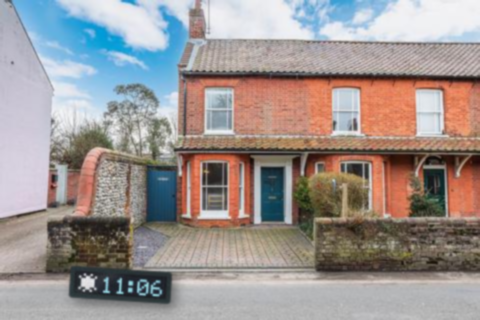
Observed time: 11h06
